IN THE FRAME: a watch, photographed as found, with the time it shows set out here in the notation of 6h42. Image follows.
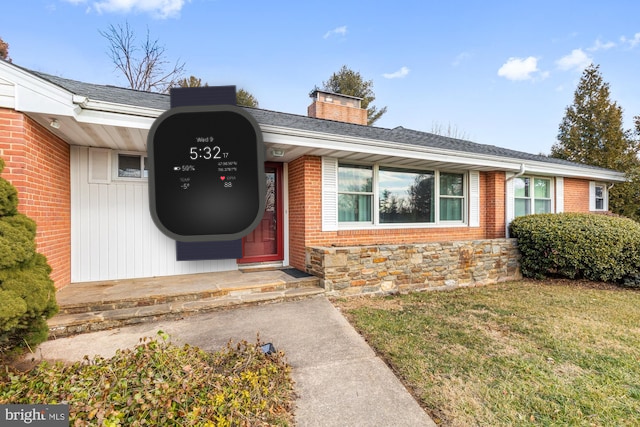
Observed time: 5h32
